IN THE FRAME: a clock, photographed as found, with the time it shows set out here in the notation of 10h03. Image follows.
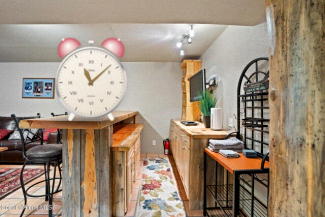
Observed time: 11h08
